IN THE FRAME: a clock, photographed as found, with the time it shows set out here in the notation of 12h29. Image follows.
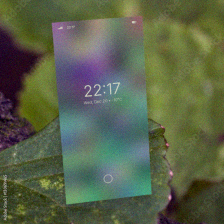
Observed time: 22h17
